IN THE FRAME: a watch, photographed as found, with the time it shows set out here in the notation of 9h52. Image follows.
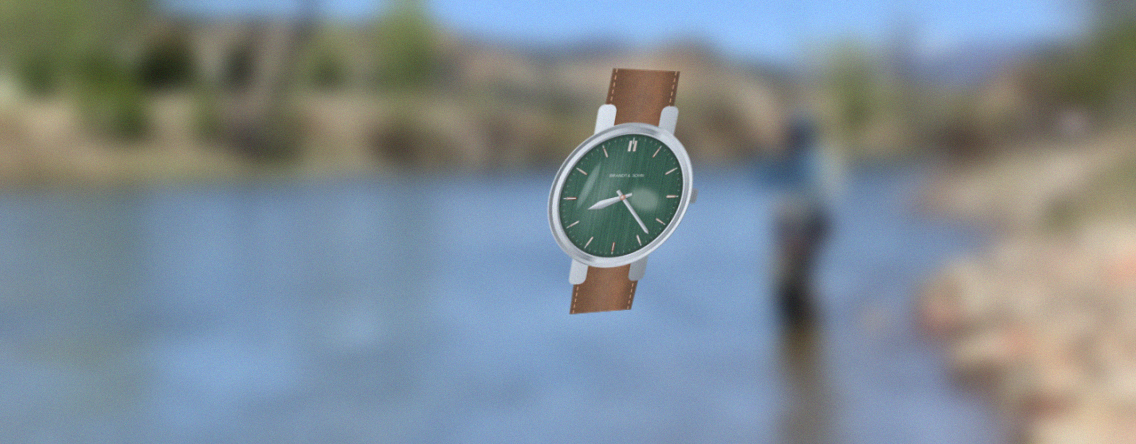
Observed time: 8h23
